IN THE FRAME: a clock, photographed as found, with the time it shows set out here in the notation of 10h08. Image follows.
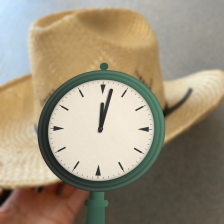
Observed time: 12h02
